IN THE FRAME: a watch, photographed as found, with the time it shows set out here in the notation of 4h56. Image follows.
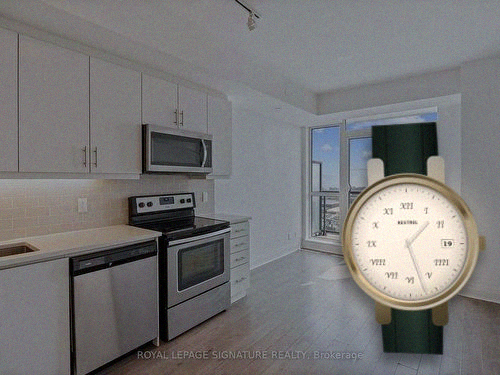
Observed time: 1h27
